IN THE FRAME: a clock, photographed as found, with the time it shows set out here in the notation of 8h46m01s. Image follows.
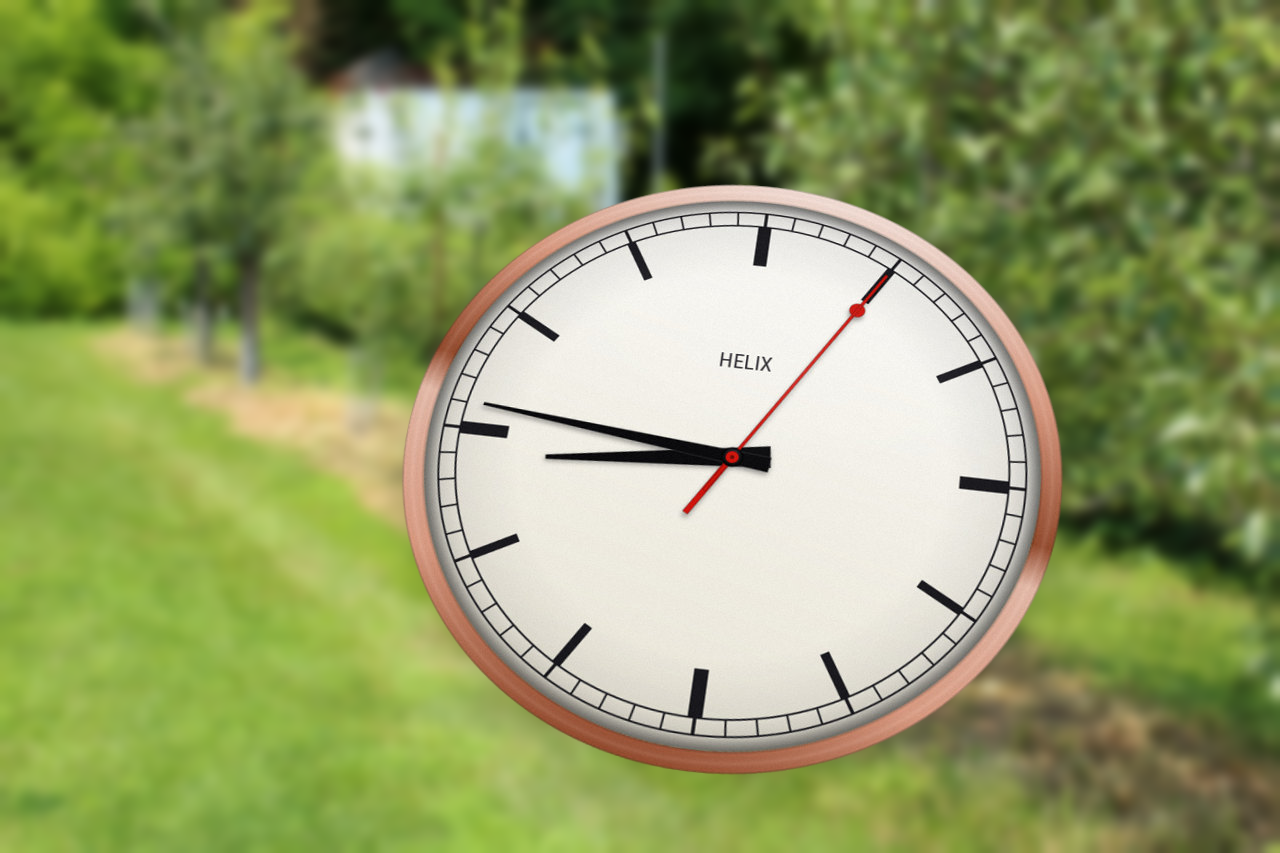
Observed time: 8h46m05s
